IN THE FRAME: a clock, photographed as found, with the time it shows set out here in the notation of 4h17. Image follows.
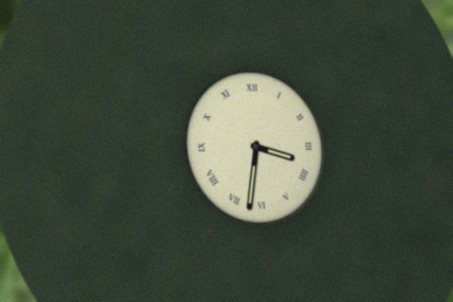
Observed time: 3h32
